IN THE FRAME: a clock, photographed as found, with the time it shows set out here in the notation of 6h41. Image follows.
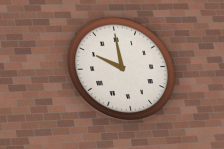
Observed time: 10h00
